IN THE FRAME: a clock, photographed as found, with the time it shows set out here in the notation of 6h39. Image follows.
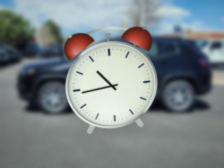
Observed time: 10h44
